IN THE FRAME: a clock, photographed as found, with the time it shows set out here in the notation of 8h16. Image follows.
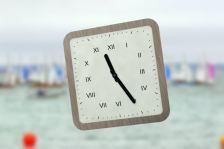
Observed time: 11h25
